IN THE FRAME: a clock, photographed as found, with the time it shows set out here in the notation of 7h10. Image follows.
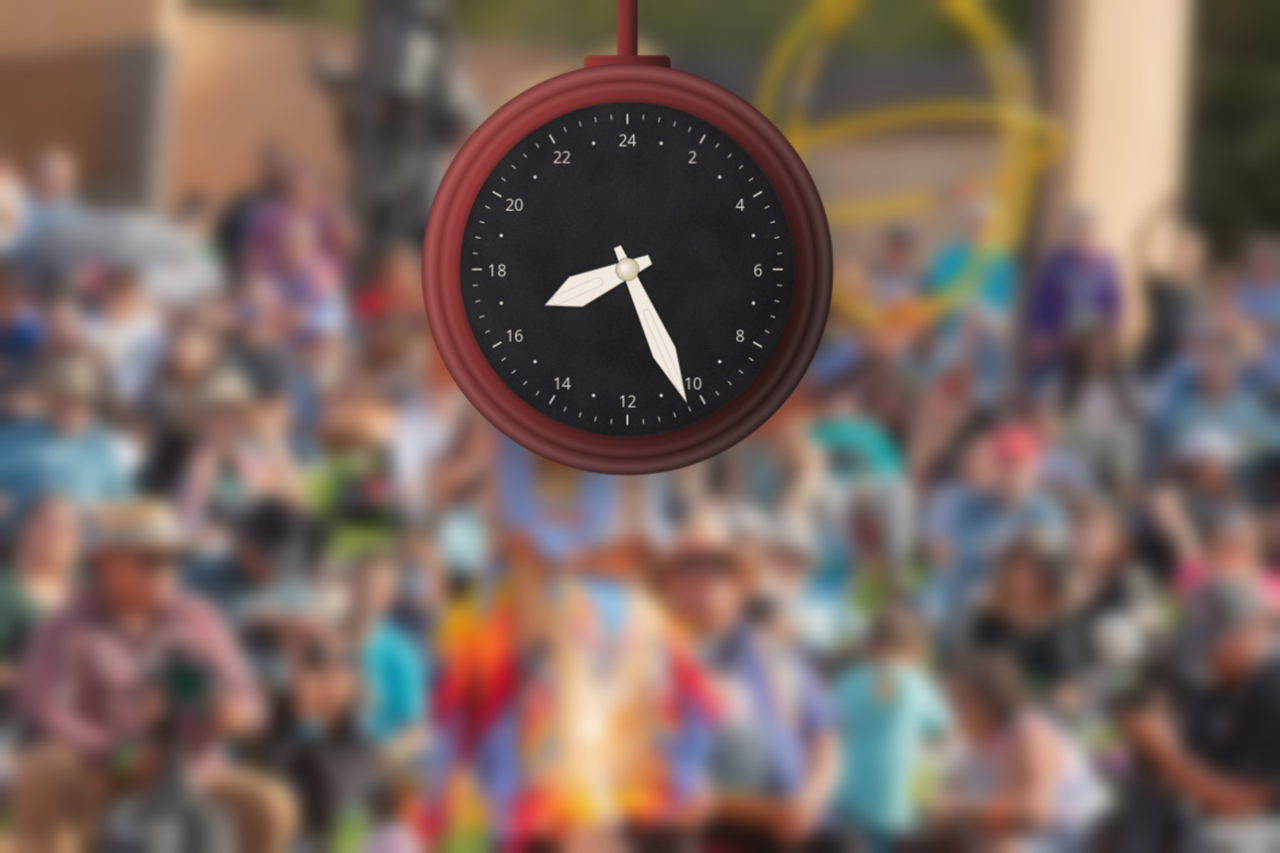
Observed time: 16h26
